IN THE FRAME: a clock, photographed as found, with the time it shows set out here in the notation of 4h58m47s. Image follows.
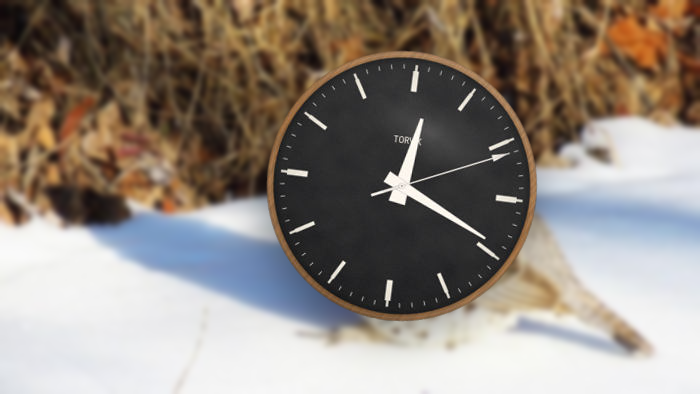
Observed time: 12h19m11s
